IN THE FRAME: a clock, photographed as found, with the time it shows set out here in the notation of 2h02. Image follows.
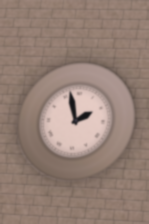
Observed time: 1h57
